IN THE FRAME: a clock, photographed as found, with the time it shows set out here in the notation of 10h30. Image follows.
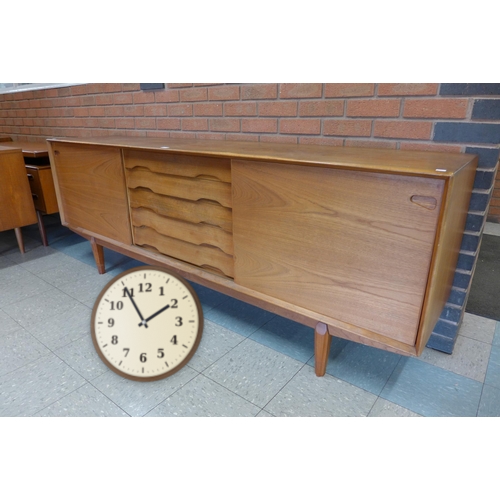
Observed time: 1h55
